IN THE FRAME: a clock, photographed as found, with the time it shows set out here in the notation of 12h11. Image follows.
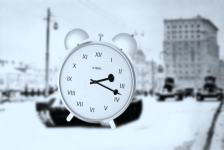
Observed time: 2h18
